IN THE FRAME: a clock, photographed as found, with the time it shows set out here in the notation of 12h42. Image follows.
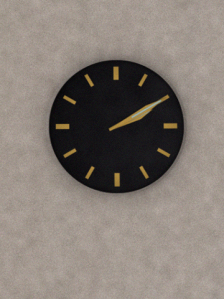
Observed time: 2h10
